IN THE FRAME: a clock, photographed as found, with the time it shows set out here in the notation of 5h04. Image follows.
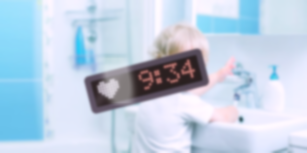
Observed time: 9h34
